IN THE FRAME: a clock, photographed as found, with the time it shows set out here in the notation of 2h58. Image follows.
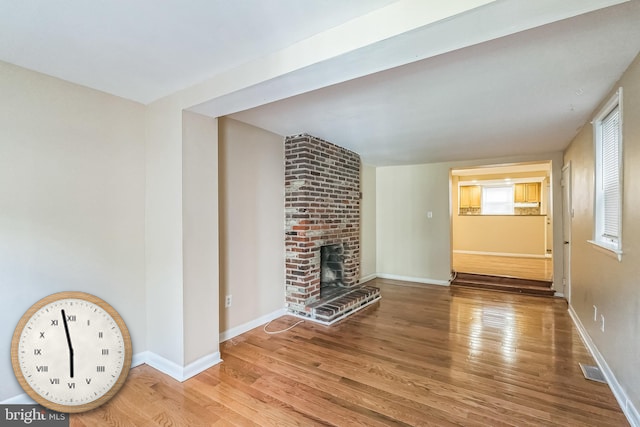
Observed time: 5h58
